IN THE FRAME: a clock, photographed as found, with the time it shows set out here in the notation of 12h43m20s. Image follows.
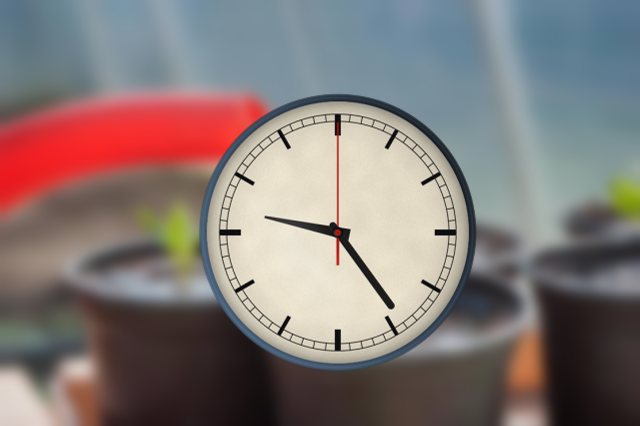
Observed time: 9h24m00s
